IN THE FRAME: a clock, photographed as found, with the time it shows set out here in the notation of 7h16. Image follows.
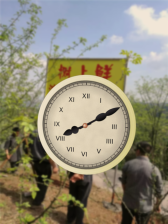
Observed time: 8h10
